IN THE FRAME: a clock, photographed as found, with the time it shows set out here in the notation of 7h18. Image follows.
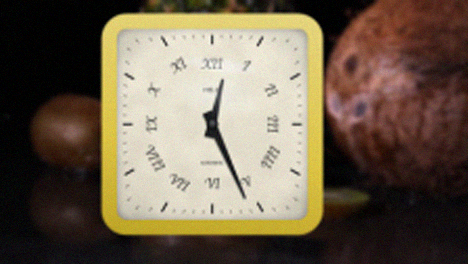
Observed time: 12h26
